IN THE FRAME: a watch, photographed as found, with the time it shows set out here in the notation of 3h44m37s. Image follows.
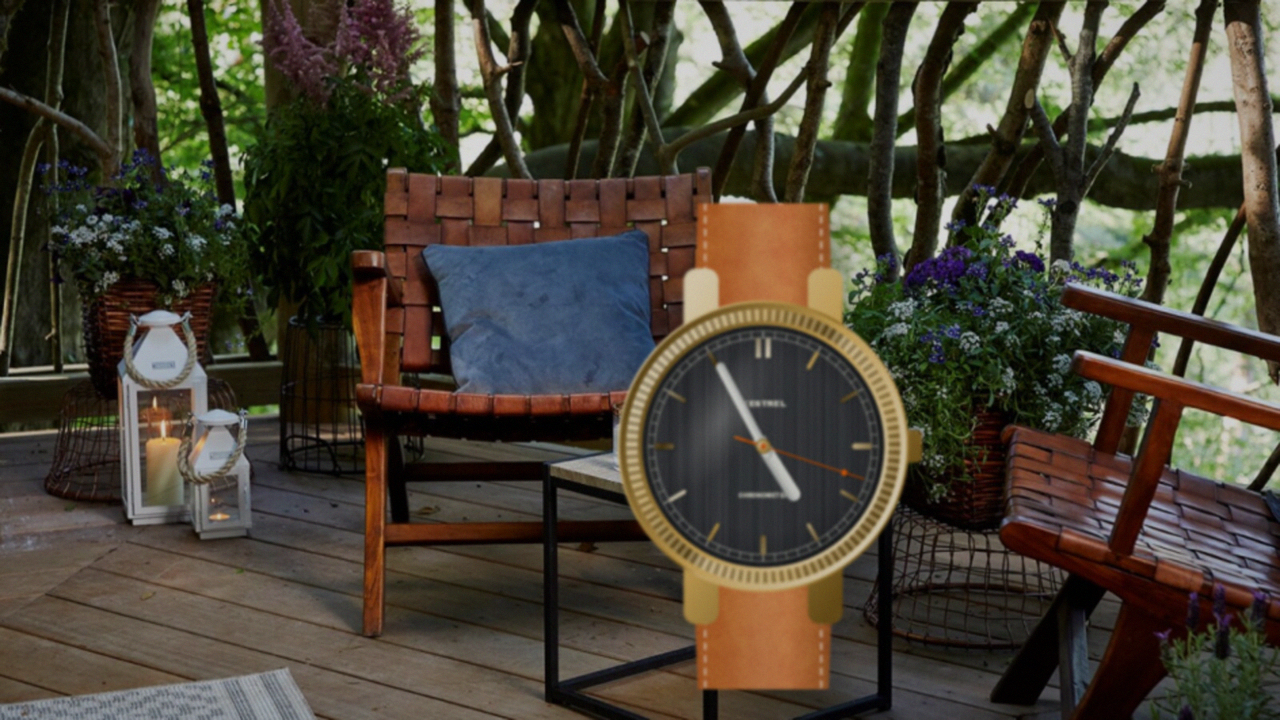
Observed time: 4h55m18s
